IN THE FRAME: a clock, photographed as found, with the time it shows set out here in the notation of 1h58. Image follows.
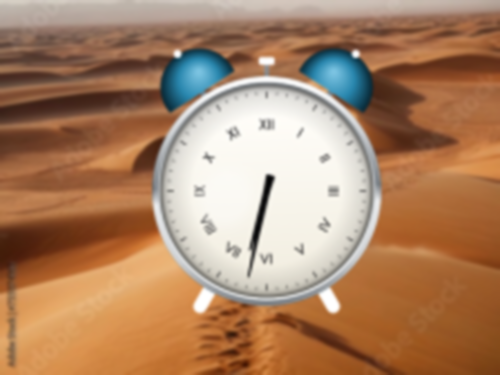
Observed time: 6h32
